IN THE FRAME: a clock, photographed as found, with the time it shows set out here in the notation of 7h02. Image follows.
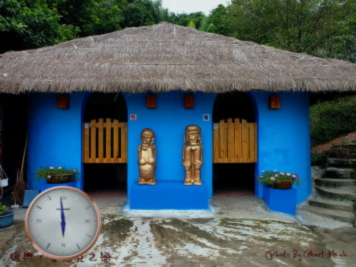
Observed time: 5h59
